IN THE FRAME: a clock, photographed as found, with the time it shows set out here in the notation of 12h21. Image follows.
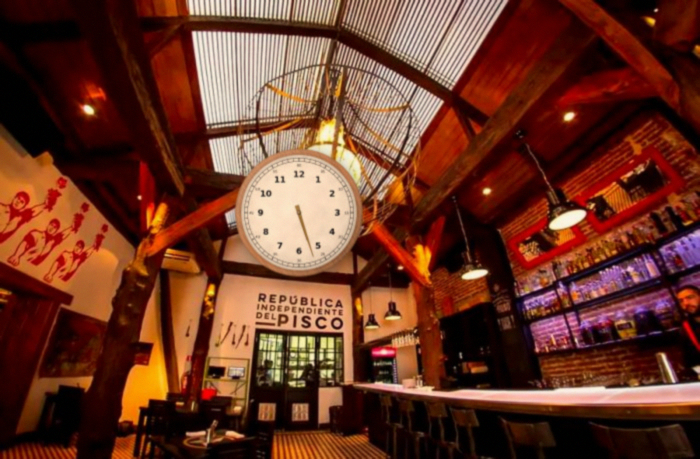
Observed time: 5h27
